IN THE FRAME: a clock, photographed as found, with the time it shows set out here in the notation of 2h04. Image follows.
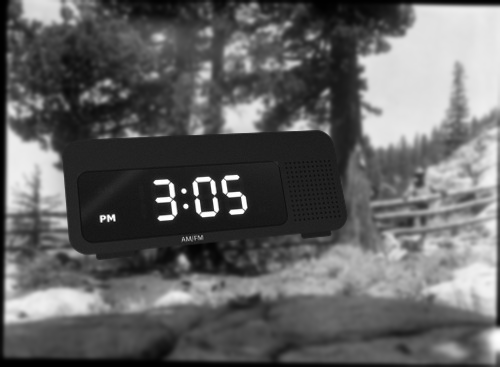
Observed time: 3h05
